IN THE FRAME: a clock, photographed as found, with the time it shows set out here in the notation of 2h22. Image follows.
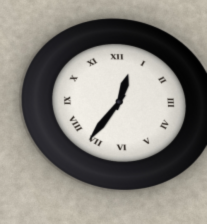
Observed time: 12h36
